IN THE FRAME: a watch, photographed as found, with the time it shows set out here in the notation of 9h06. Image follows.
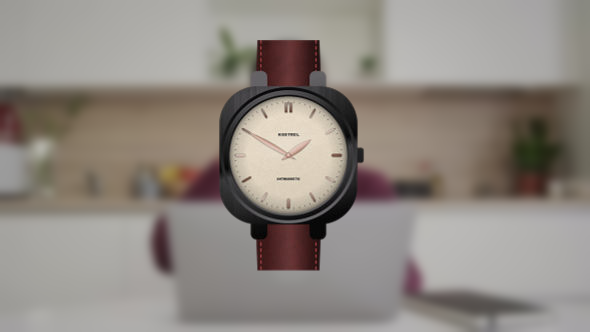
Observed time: 1h50
